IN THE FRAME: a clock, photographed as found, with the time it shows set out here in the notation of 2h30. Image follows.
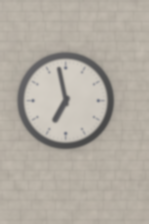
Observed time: 6h58
